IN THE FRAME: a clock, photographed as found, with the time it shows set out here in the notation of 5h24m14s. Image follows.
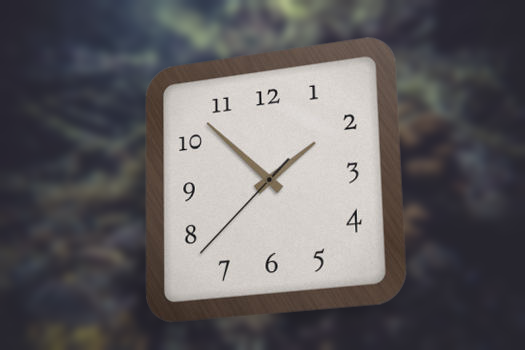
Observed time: 1h52m38s
